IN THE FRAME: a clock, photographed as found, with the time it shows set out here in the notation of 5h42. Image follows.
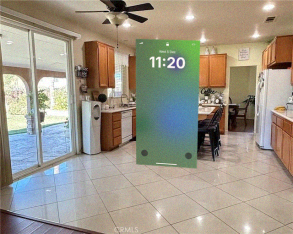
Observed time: 11h20
